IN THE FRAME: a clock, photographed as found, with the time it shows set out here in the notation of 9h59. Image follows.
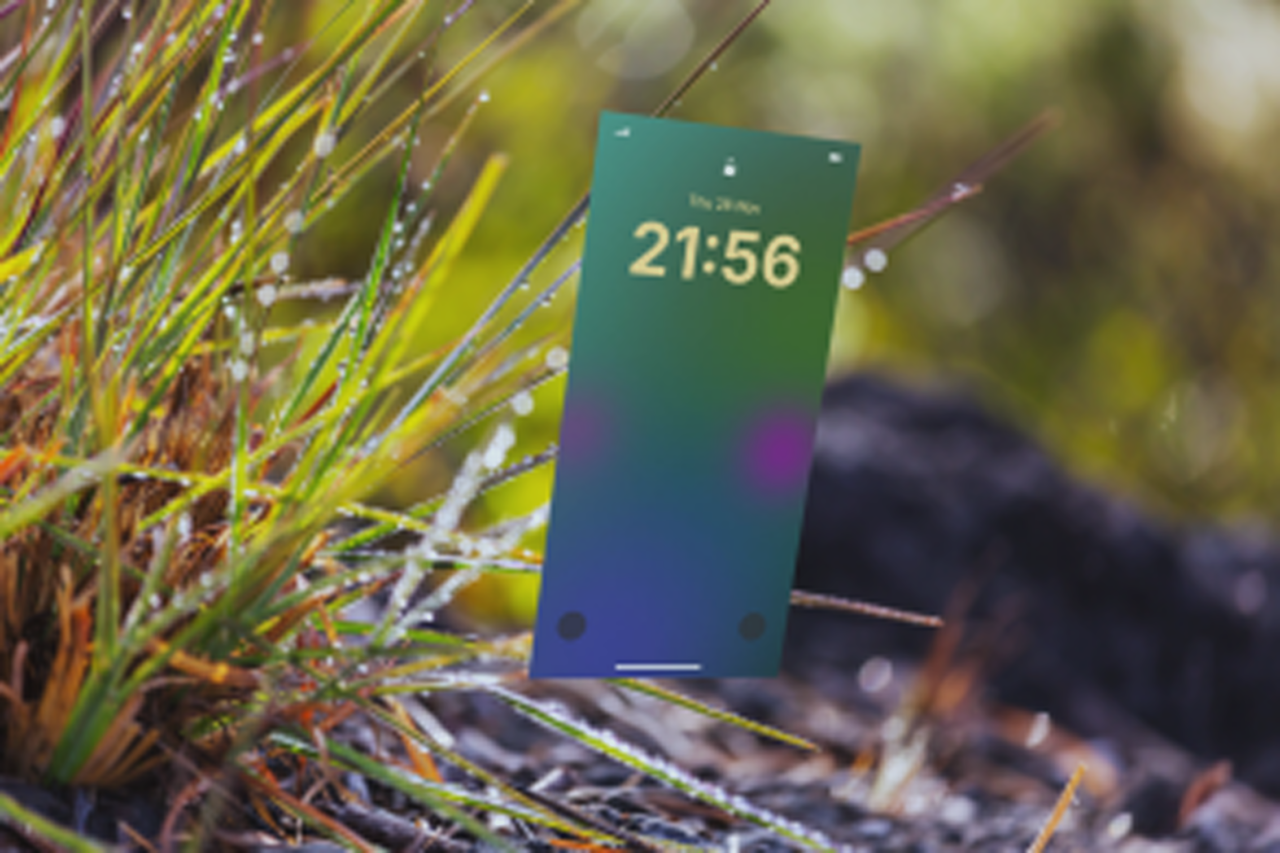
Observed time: 21h56
